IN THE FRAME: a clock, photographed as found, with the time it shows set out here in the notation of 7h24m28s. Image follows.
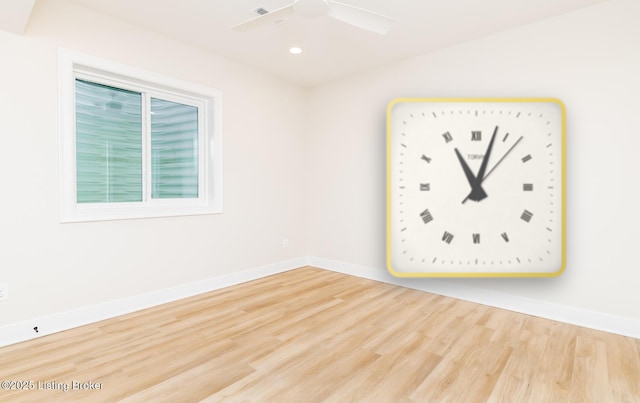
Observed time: 11h03m07s
